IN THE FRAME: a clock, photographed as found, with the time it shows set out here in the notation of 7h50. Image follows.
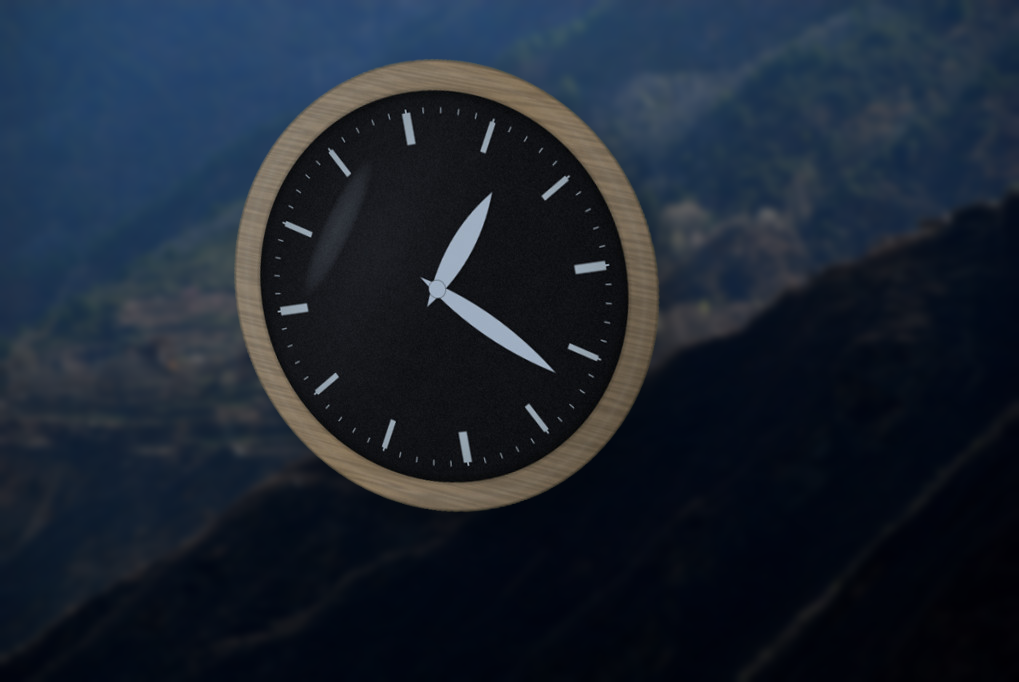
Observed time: 1h22
